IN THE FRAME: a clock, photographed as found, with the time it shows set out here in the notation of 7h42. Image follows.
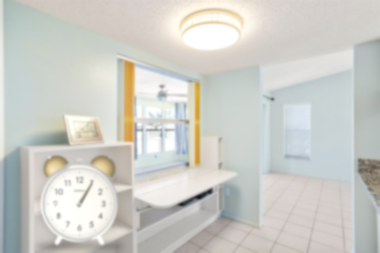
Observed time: 1h05
